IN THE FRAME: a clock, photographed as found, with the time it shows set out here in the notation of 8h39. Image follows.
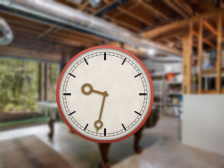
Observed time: 9h32
